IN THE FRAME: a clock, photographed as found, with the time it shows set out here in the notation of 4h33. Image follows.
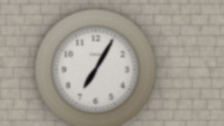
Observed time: 7h05
